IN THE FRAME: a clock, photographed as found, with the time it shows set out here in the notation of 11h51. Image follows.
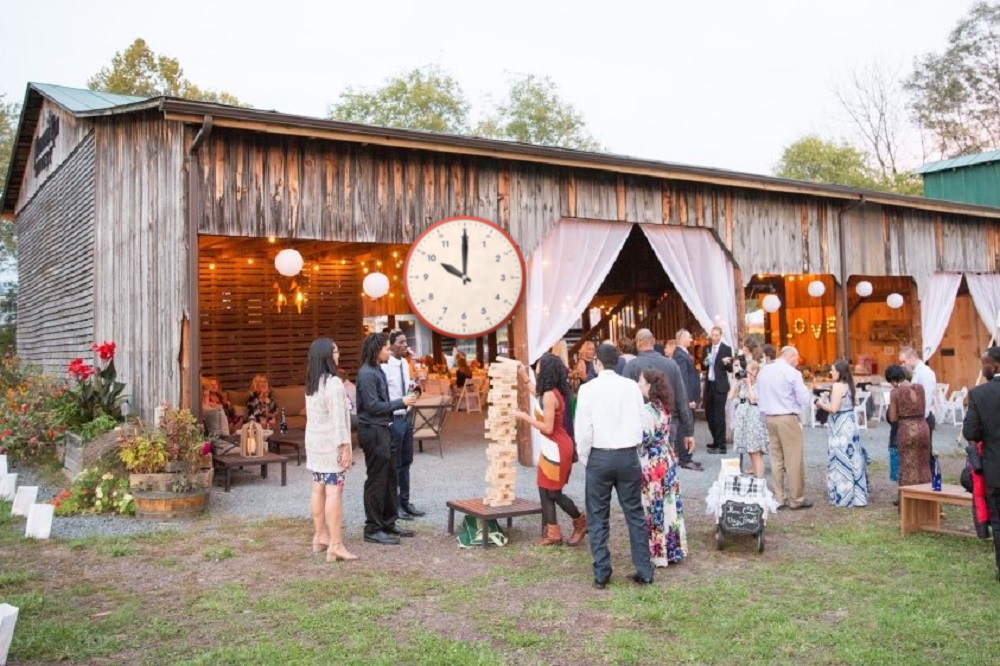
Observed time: 10h00
